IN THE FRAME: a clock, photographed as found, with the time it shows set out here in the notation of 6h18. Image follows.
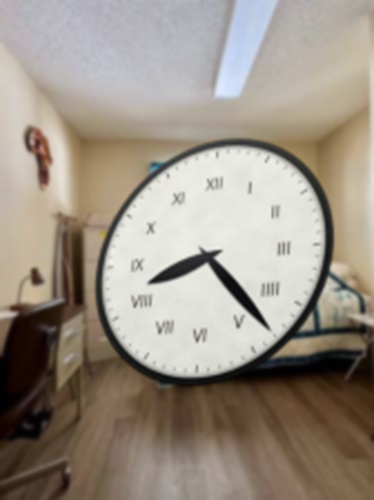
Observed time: 8h23
